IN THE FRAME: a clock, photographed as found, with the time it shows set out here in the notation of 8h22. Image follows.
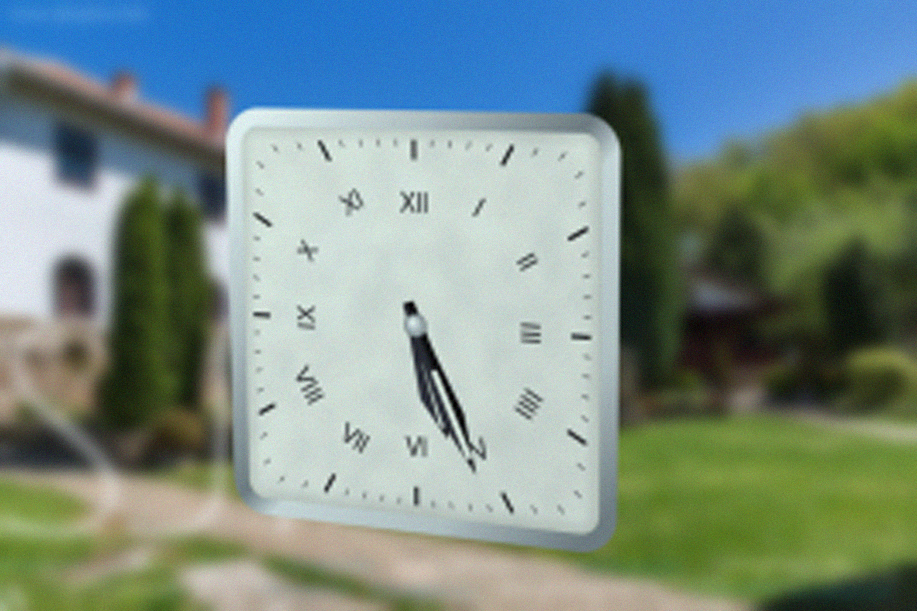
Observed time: 5h26
